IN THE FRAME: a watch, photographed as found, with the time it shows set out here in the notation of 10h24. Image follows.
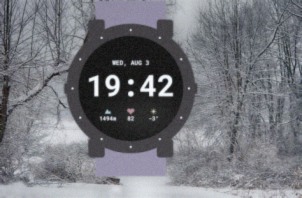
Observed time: 19h42
